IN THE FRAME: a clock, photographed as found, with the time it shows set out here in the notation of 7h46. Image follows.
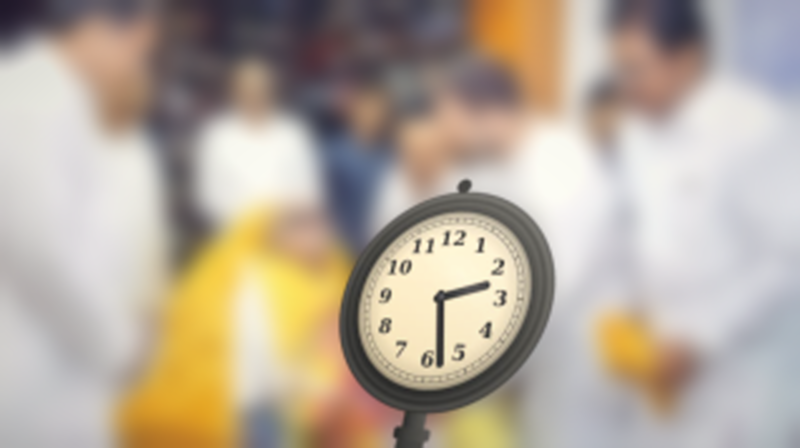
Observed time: 2h28
